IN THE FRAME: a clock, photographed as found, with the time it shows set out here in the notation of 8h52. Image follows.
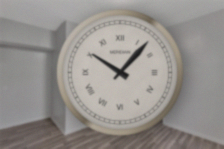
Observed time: 10h07
